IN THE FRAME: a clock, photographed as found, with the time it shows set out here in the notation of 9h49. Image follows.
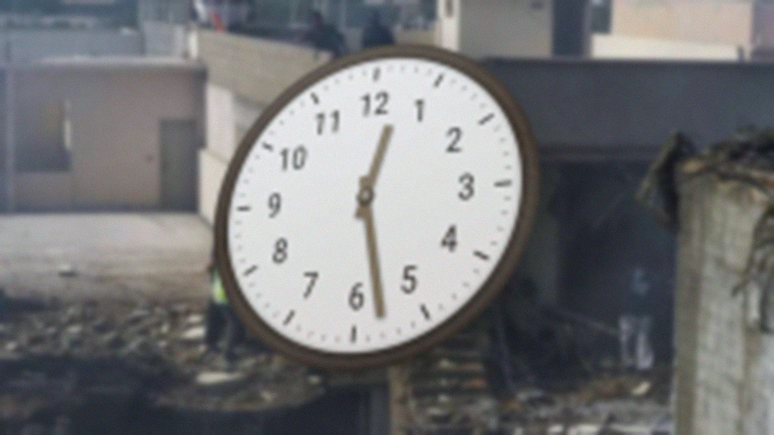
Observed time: 12h28
